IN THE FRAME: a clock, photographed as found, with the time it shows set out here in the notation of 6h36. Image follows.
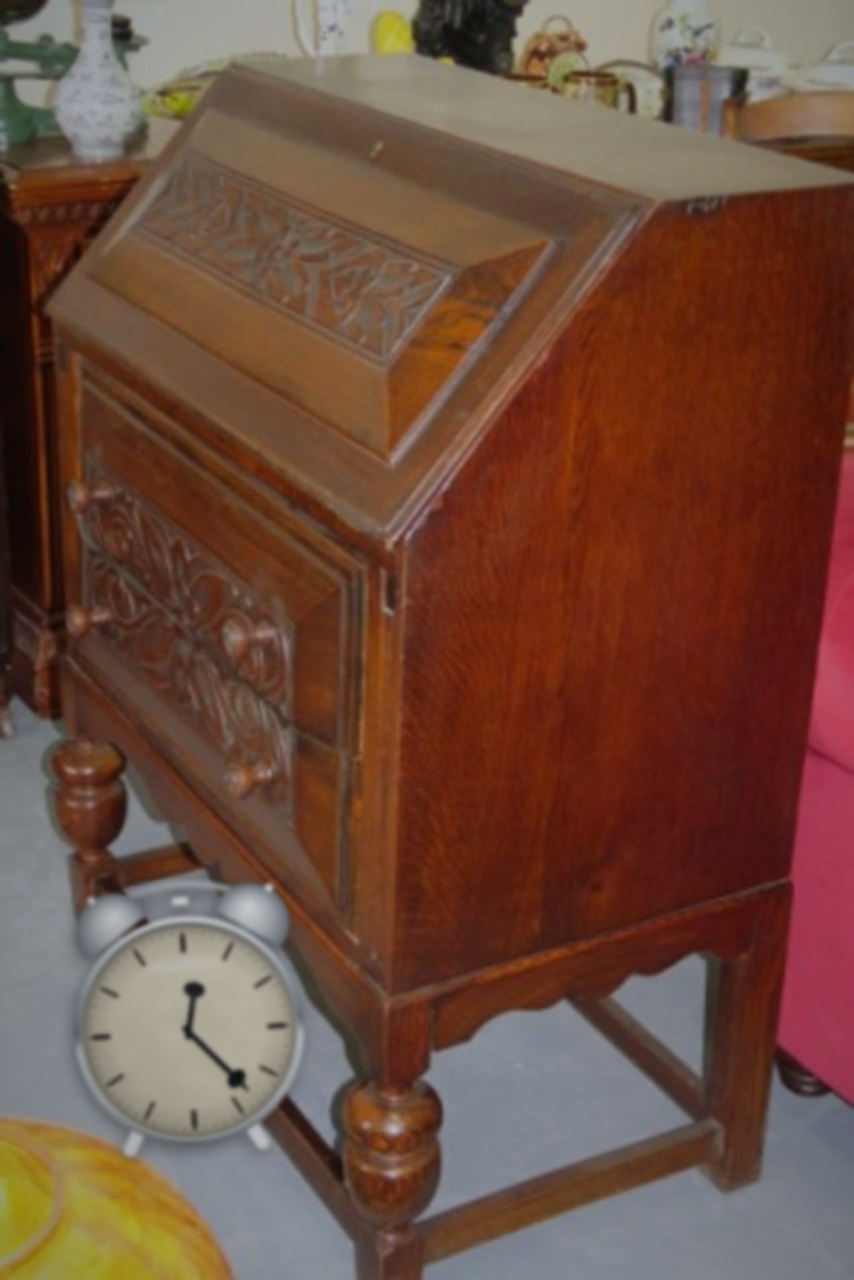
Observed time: 12h23
